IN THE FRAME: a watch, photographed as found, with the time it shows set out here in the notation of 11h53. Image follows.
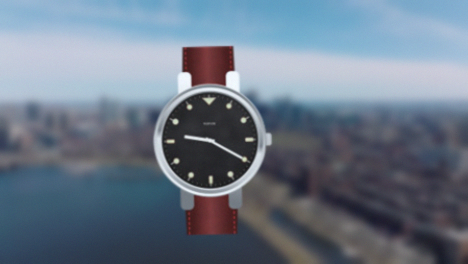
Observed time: 9h20
